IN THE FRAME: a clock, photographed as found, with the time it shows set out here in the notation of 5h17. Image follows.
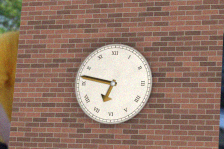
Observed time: 6h47
